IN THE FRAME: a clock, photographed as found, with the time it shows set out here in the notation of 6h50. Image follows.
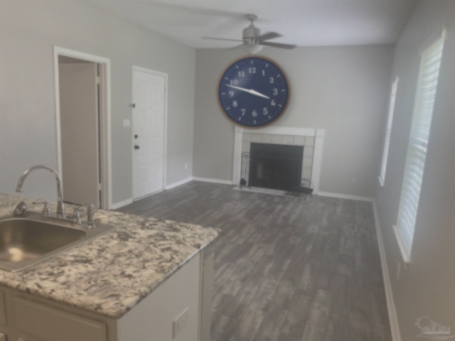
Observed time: 3h48
